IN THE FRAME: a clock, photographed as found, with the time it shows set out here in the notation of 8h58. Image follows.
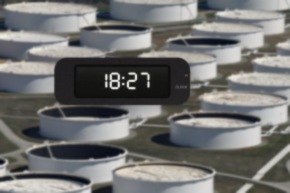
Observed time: 18h27
